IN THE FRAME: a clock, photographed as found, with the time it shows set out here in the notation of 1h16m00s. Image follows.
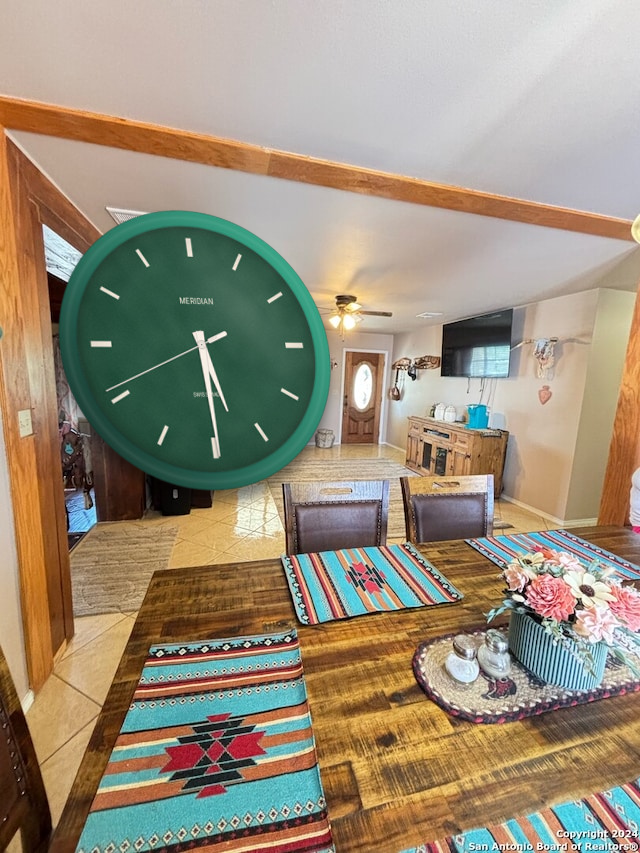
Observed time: 5h29m41s
